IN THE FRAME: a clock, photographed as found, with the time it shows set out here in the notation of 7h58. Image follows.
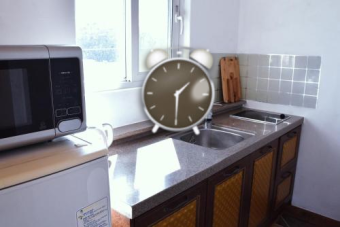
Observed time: 1h30
